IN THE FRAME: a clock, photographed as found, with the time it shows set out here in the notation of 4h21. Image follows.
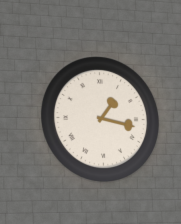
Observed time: 1h17
